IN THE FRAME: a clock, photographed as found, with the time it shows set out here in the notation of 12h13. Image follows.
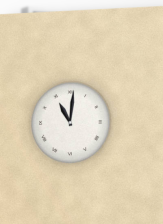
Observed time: 11h01
